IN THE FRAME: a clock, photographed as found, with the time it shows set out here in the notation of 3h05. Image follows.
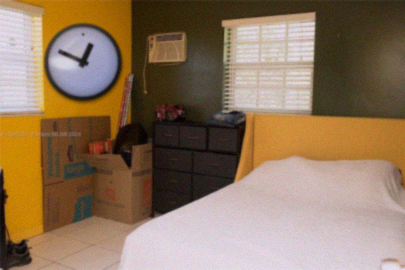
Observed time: 12h49
